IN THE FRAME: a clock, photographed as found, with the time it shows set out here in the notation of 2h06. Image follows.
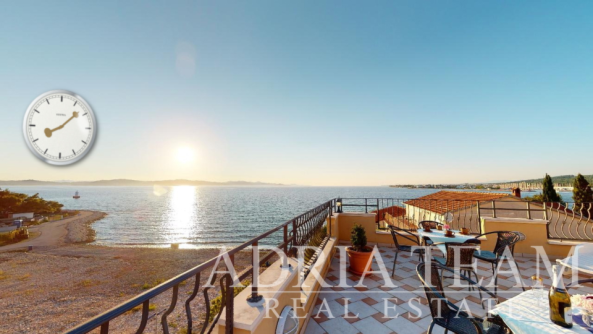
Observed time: 8h08
